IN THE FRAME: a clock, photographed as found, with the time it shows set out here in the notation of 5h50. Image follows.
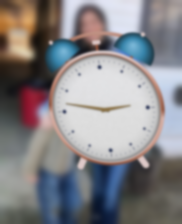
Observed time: 2h47
